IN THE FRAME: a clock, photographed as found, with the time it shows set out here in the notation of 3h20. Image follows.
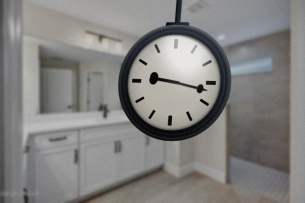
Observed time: 9h17
